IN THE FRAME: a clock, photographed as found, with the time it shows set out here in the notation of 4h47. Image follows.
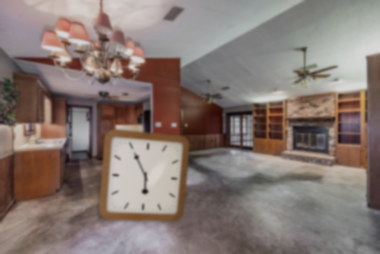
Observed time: 5h55
